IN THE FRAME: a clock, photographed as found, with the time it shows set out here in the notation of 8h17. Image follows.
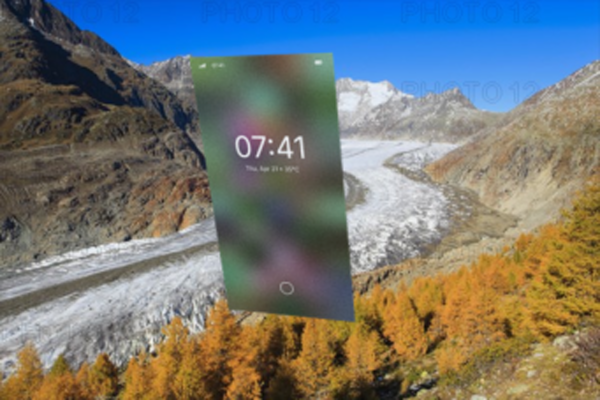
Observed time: 7h41
